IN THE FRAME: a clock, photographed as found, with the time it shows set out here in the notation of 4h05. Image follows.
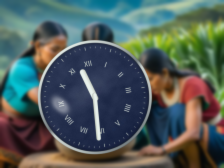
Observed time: 11h31
